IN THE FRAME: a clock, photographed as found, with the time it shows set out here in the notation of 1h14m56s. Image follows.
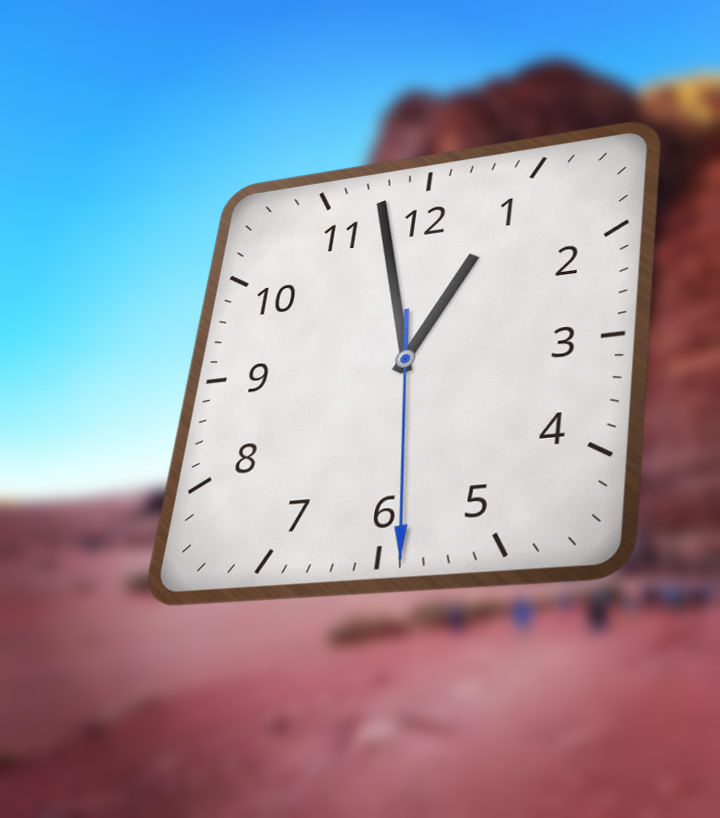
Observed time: 12h57m29s
